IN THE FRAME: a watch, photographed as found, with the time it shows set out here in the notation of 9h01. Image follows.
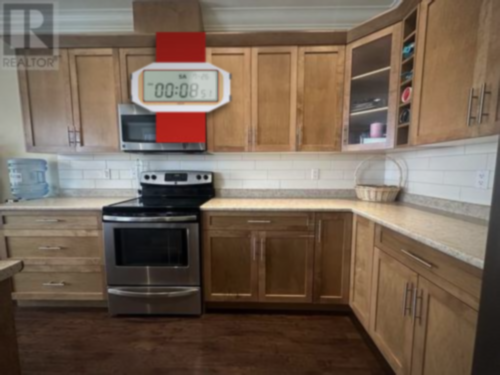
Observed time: 0h08
